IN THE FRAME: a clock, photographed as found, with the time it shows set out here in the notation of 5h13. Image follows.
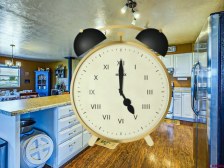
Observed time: 5h00
